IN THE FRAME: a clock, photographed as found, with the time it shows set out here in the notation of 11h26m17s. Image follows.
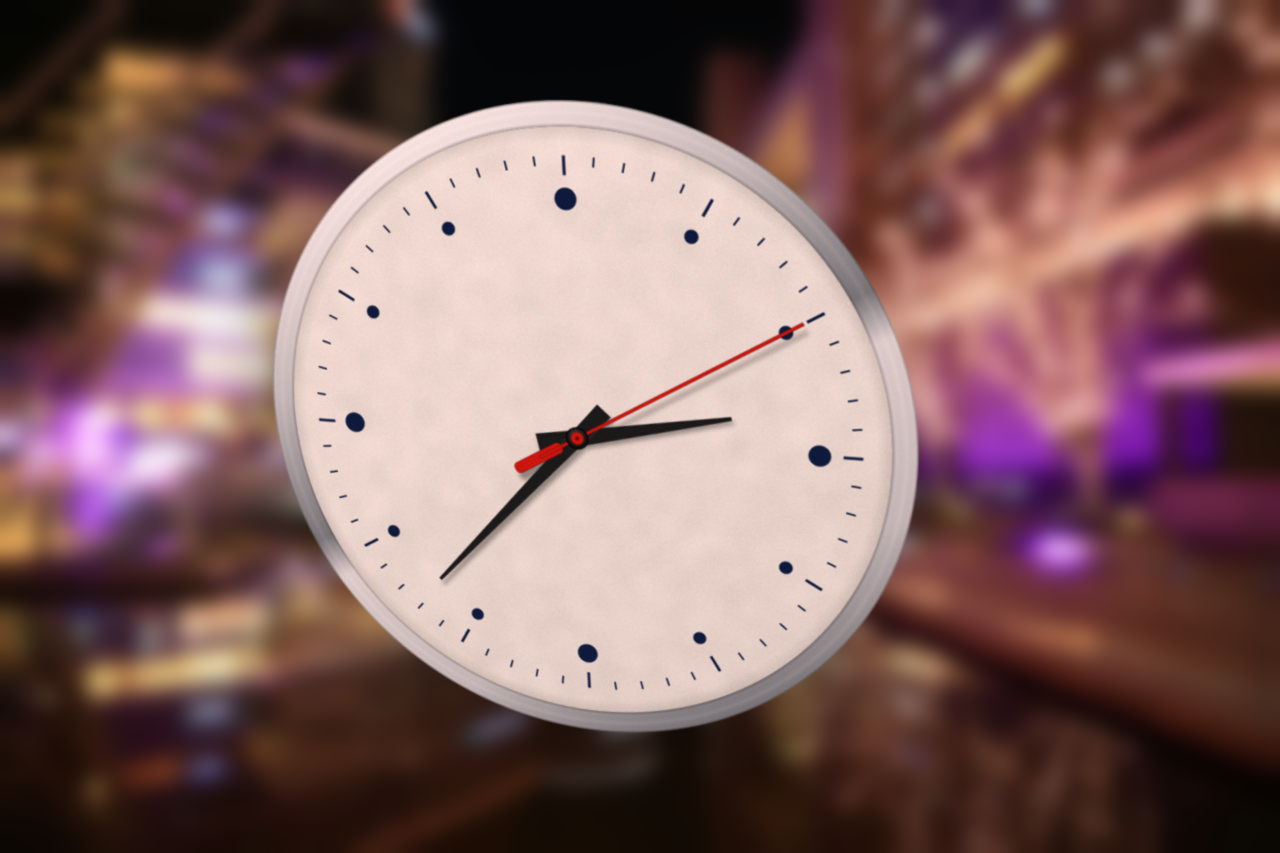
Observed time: 2h37m10s
